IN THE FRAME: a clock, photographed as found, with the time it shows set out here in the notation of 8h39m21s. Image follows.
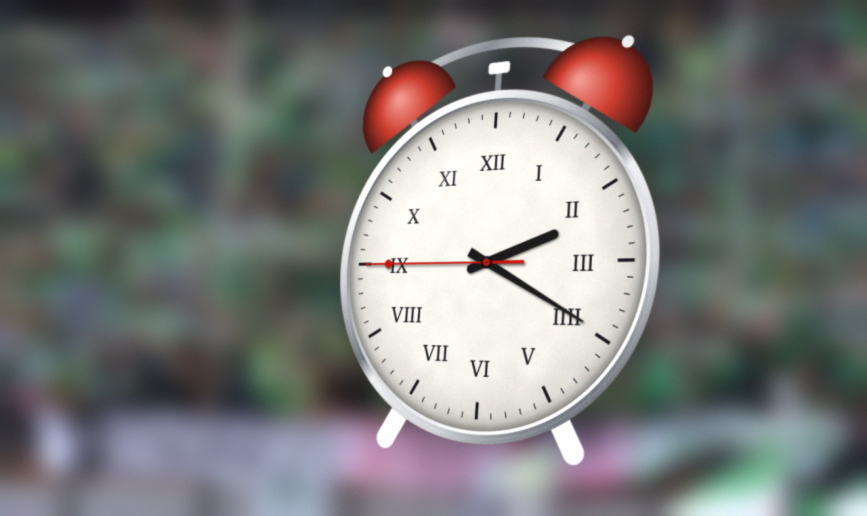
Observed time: 2h19m45s
